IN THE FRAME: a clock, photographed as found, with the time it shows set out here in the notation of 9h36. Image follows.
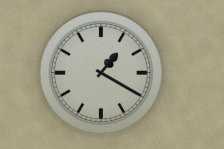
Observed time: 1h20
